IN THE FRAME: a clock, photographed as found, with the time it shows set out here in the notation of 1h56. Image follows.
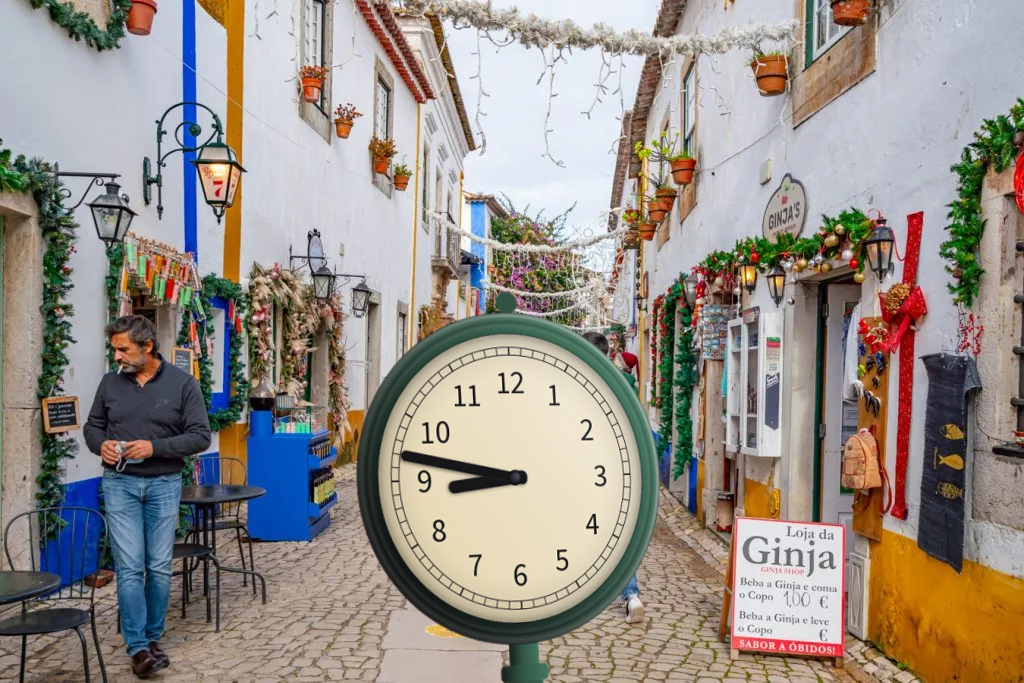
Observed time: 8h47
